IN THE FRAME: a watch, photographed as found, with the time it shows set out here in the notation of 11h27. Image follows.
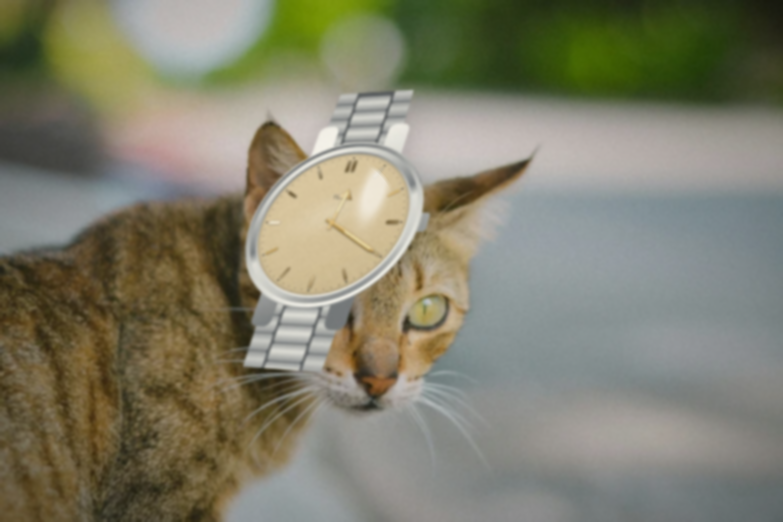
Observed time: 12h20
